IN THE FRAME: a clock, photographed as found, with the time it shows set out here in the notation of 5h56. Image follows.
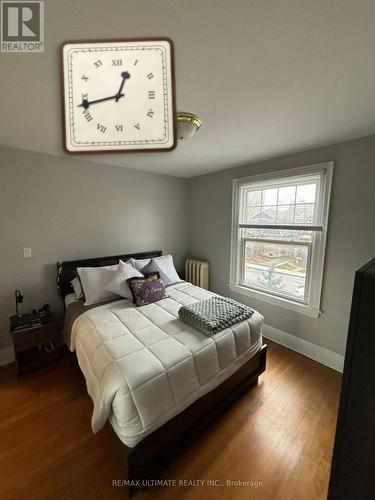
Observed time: 12h43
